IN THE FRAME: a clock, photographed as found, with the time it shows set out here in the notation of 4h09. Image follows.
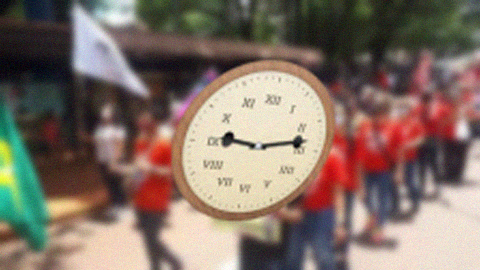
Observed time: 9h13
